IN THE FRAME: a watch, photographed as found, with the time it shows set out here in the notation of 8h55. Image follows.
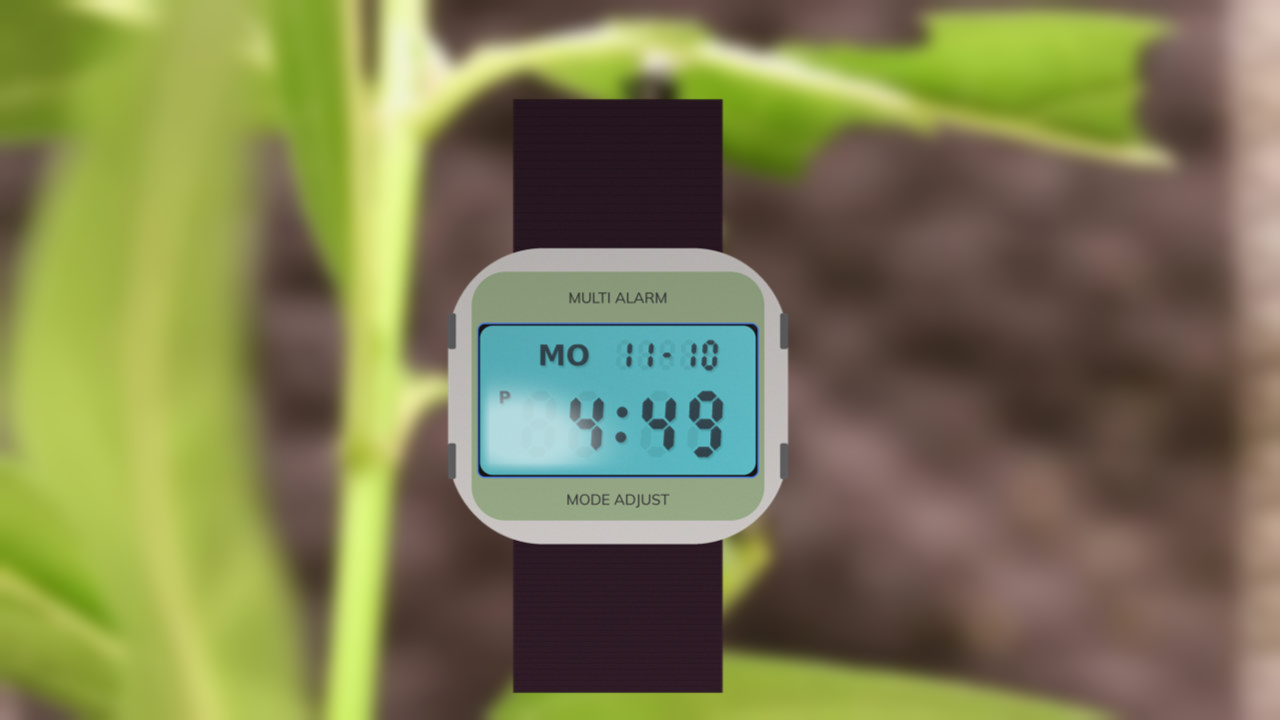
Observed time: 4h49
